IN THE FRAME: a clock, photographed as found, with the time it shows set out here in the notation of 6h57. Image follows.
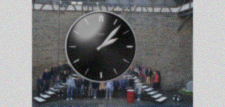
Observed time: 2h07
